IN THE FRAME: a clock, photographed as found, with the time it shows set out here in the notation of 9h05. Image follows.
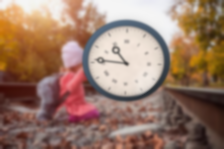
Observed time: 10h46
